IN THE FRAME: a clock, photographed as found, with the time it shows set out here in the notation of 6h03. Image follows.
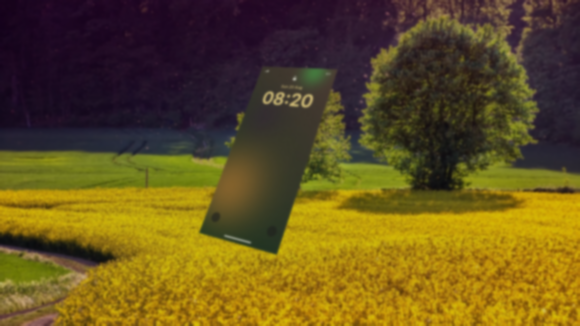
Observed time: 8h20
